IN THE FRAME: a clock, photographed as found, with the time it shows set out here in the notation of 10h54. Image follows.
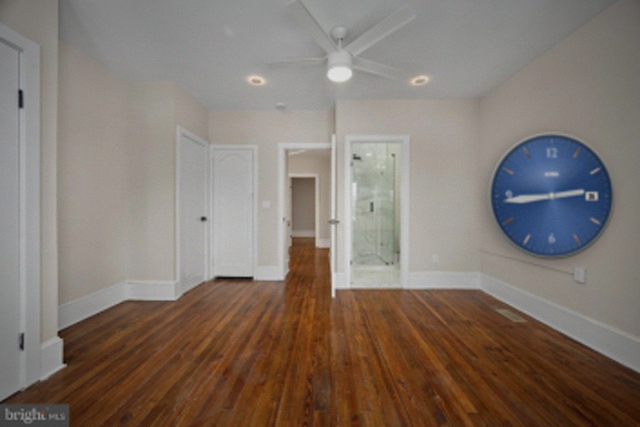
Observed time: 2h44
